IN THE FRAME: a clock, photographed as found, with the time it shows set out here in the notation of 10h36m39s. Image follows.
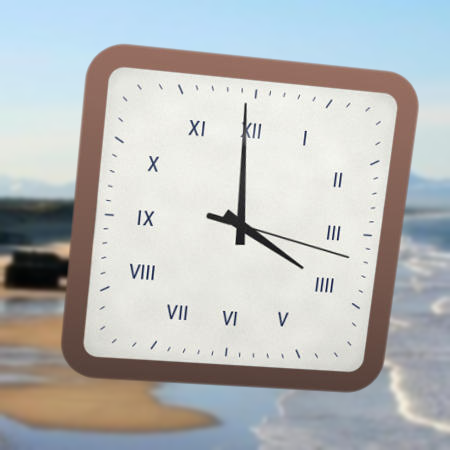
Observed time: 3h59m17s
